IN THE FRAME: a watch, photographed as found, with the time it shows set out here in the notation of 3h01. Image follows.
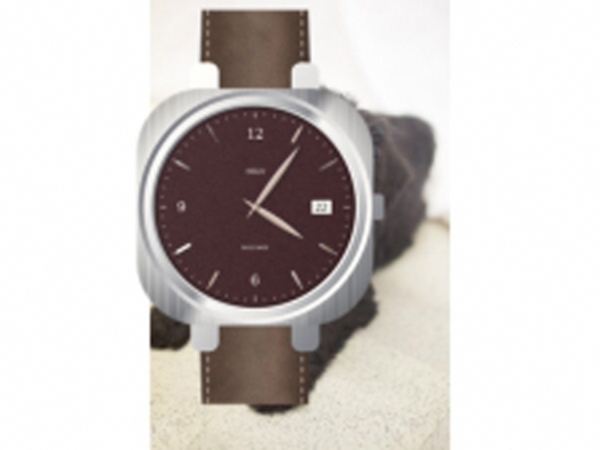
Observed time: 4h06
